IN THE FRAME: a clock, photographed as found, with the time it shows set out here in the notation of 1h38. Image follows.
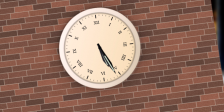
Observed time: 5h26
